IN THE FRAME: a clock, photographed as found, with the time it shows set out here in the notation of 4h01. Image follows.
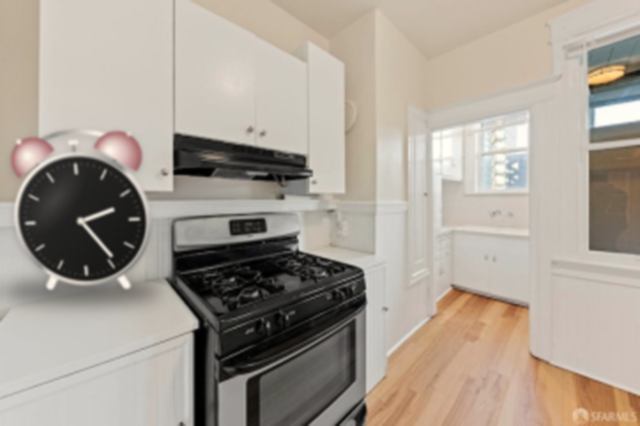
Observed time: 2h24
